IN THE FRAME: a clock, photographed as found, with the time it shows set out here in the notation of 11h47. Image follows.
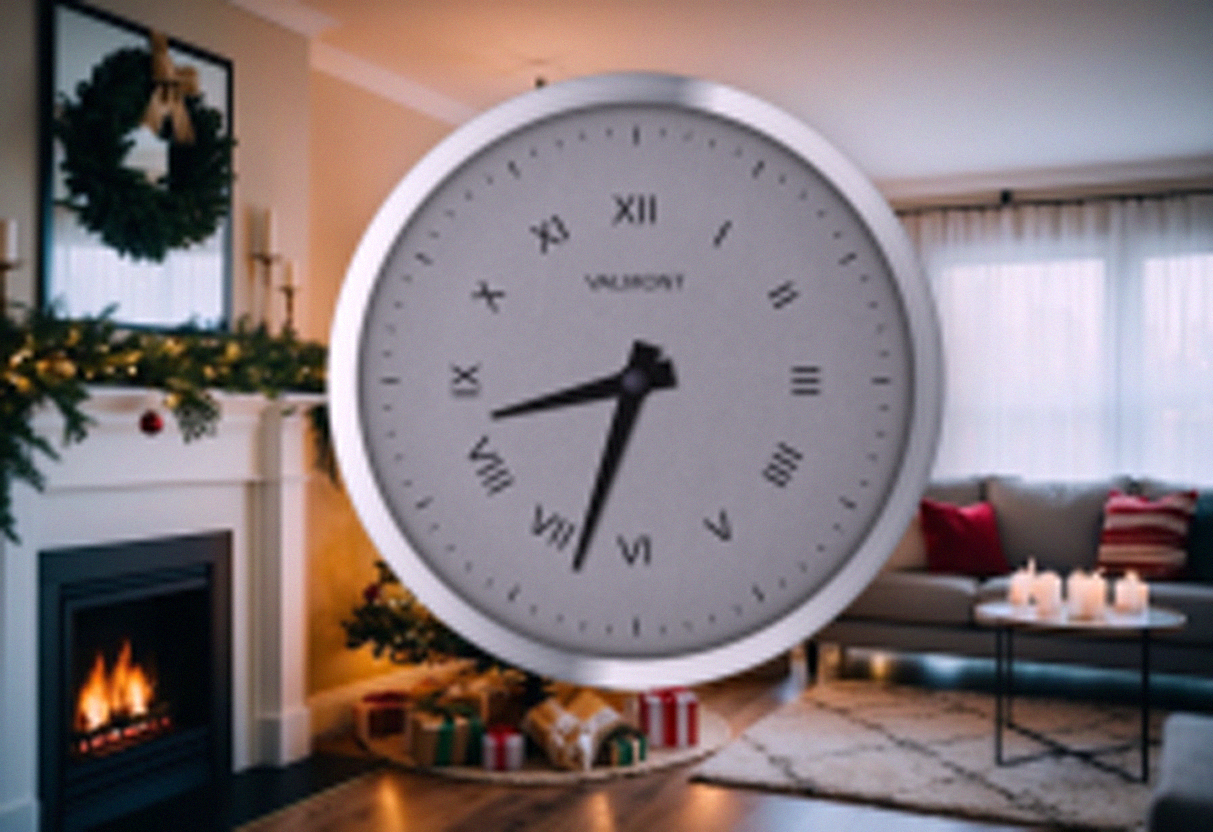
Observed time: 8h33
